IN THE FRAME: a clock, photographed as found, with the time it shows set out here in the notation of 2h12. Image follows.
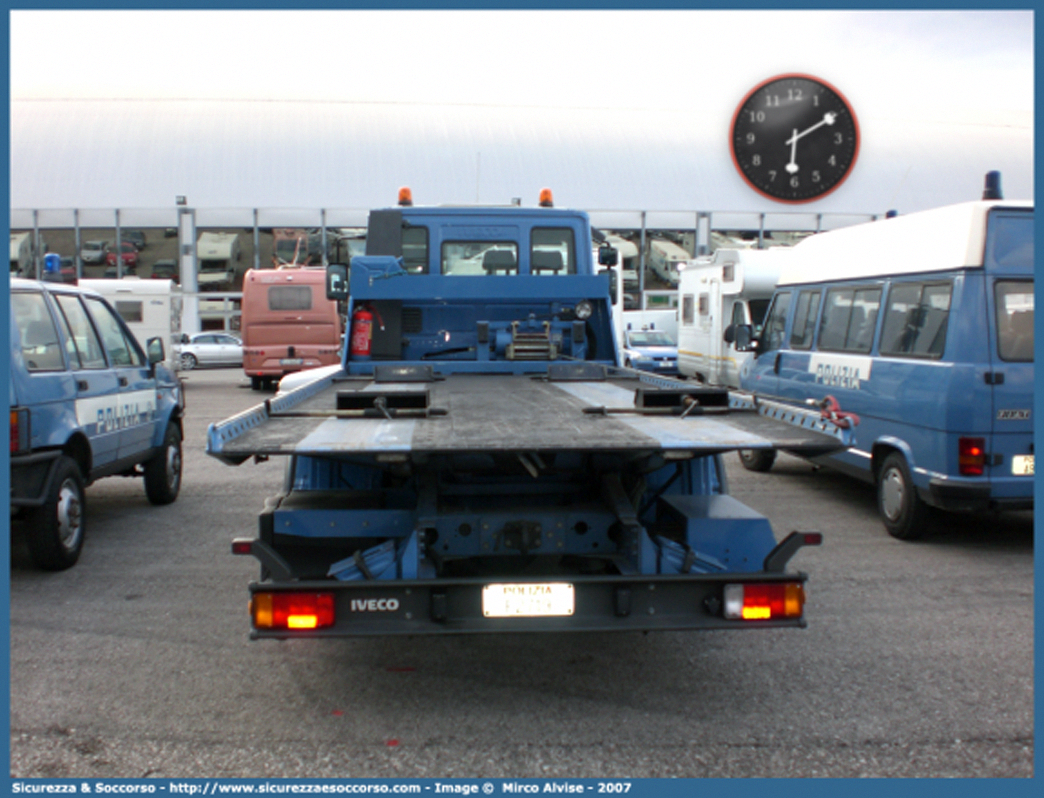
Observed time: 6h10
